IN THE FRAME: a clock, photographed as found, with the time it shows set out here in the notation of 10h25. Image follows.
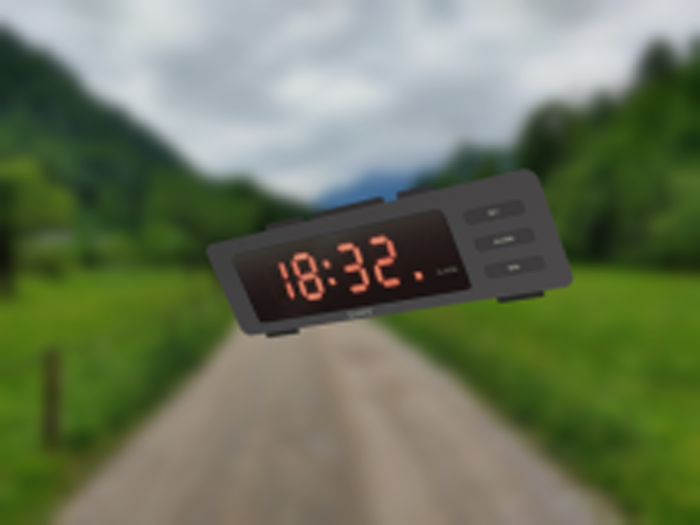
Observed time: 18h32
